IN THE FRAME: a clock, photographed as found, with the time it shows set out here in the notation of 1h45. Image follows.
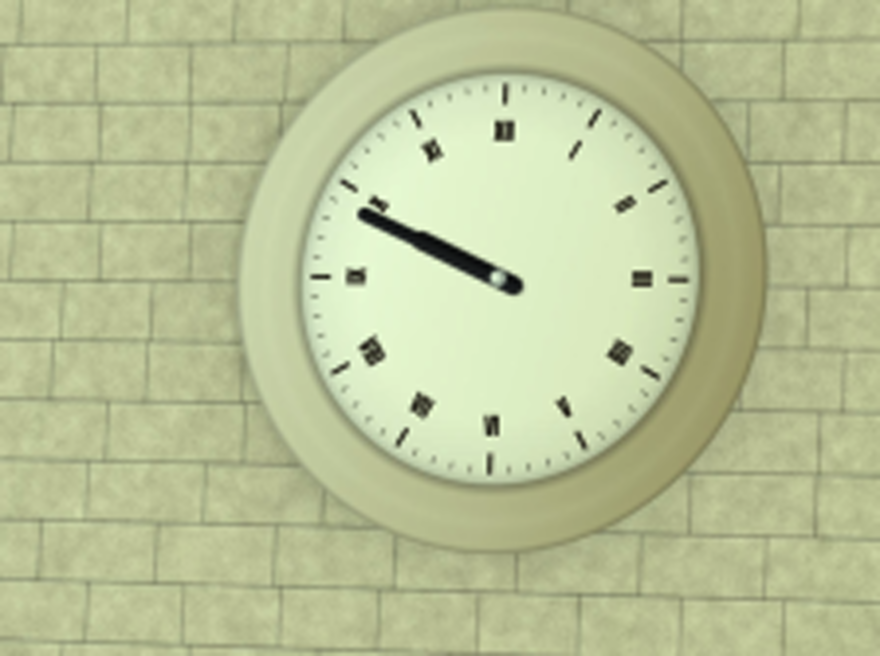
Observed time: 9h49
